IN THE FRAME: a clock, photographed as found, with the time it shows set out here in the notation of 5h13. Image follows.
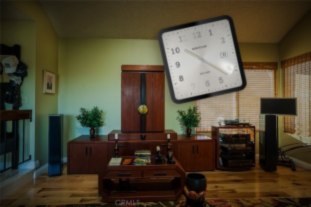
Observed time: 10h22
